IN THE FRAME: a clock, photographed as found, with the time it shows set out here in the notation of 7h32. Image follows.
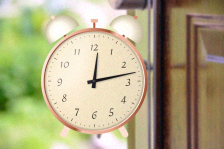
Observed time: 12h13
